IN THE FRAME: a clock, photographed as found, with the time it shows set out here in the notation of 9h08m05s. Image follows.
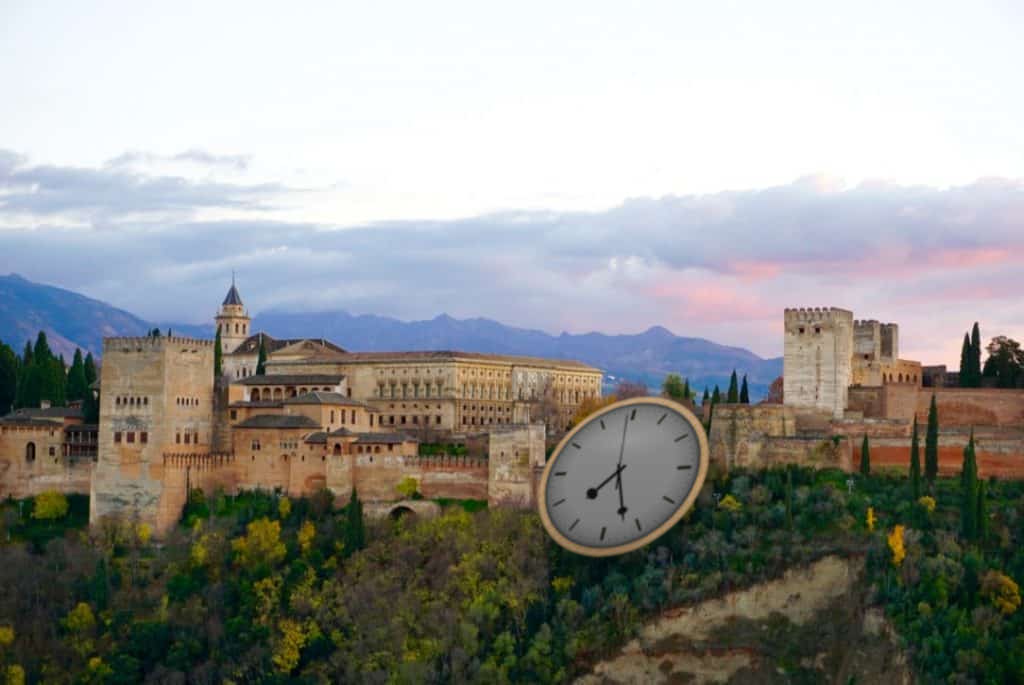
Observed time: 7h26m59s
